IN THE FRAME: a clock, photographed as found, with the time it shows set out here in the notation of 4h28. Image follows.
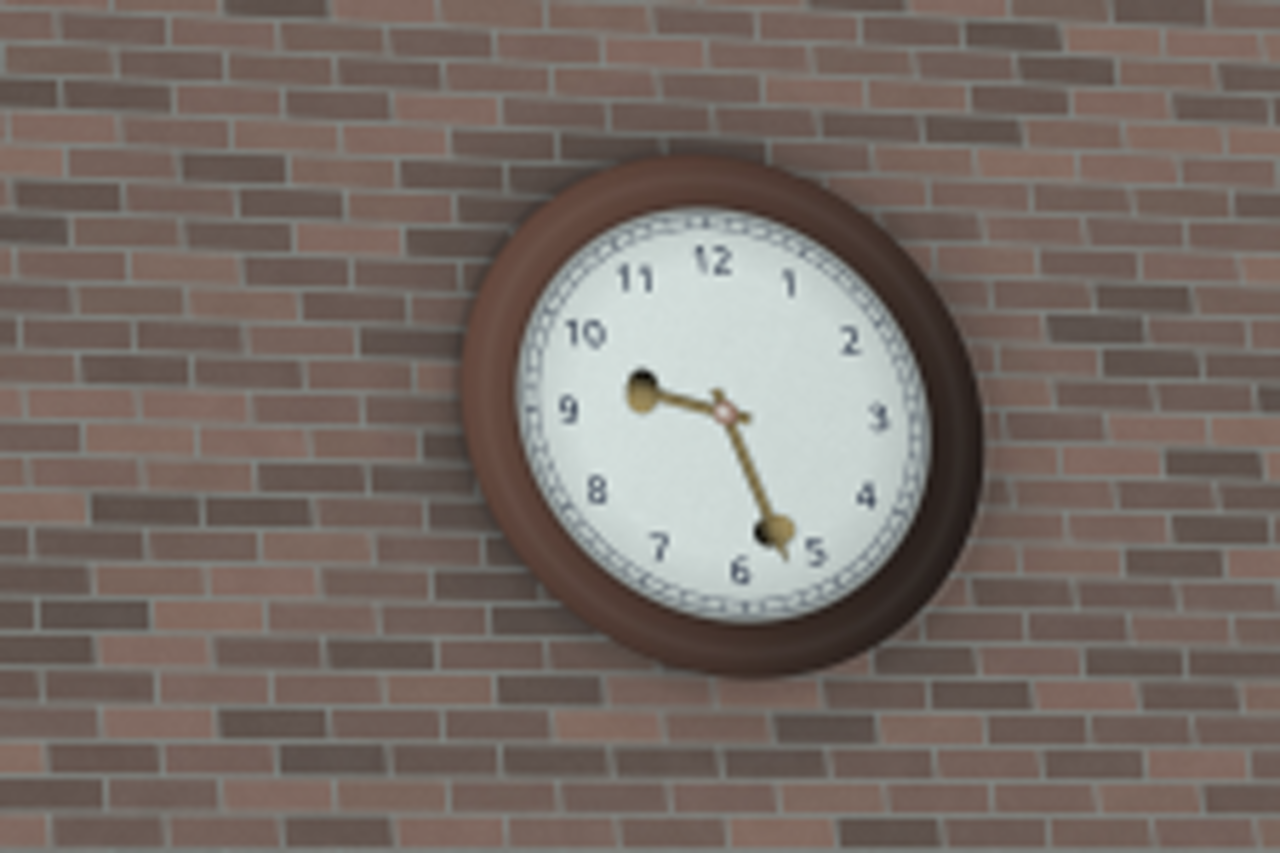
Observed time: 9h27
